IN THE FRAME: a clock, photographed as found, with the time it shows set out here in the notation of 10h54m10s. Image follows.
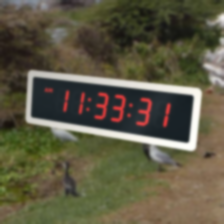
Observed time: 11h33m31s
